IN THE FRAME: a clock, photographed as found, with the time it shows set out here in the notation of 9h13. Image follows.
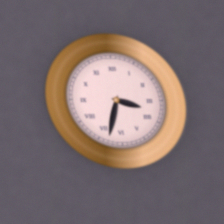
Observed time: 3h33
